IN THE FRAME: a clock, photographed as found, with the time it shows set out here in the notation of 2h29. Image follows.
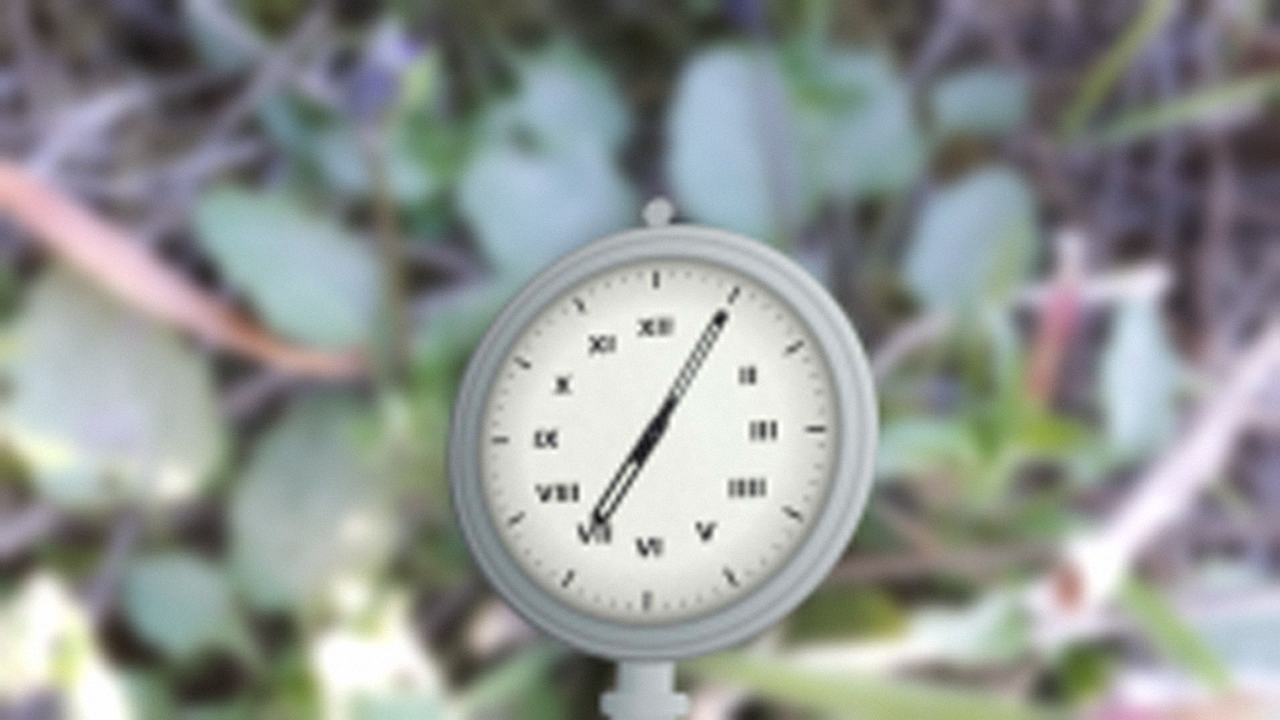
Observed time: 7h05
